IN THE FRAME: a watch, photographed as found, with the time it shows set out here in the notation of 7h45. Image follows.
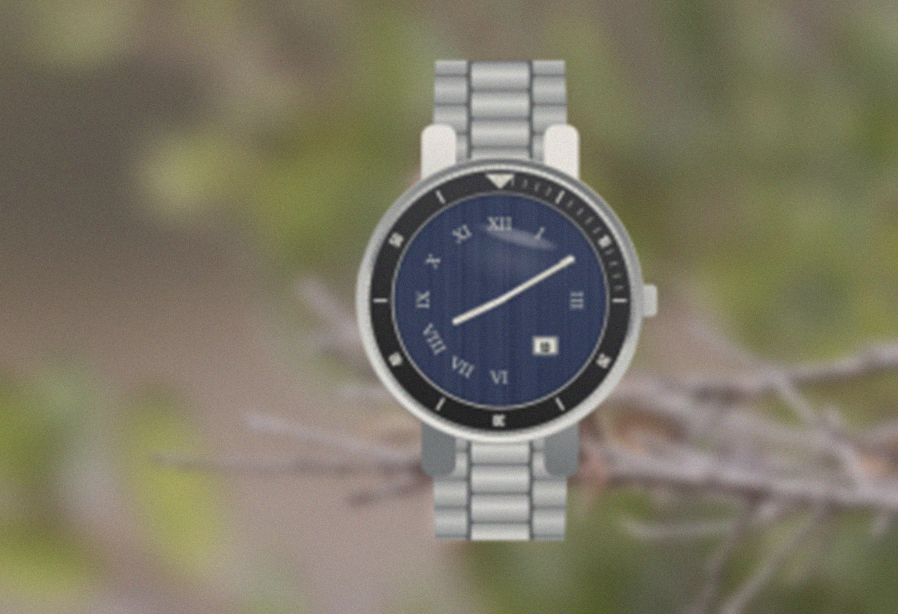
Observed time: 8h10
